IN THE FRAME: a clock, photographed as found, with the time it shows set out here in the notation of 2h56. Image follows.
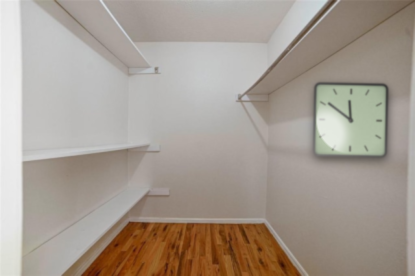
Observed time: 11h51
